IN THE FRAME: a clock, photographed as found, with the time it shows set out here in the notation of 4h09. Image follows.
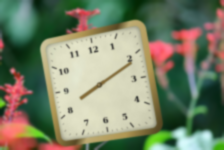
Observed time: 8h11
